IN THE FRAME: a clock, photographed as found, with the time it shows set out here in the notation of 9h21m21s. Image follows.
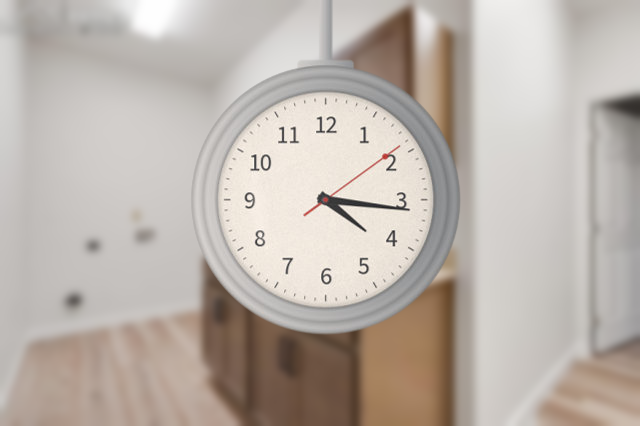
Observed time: 4h16m09s
